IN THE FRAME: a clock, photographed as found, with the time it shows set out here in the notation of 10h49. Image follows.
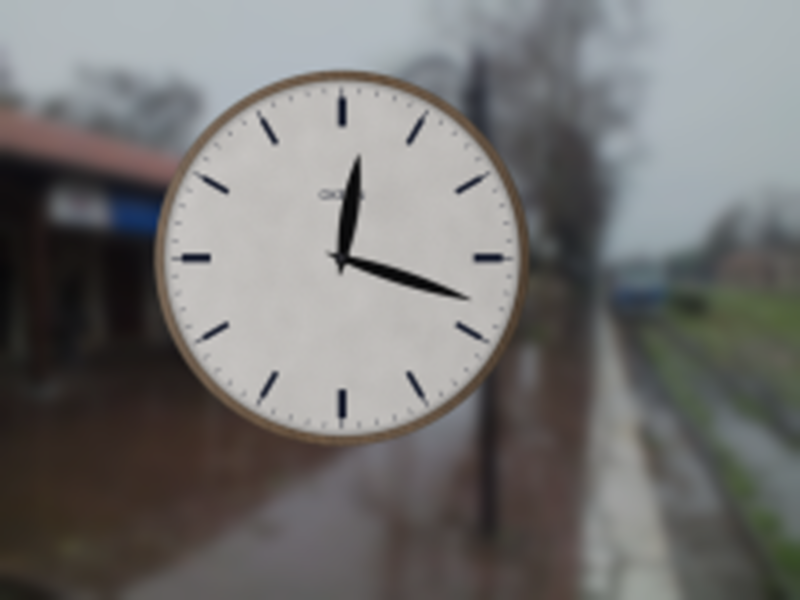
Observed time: 12h18
